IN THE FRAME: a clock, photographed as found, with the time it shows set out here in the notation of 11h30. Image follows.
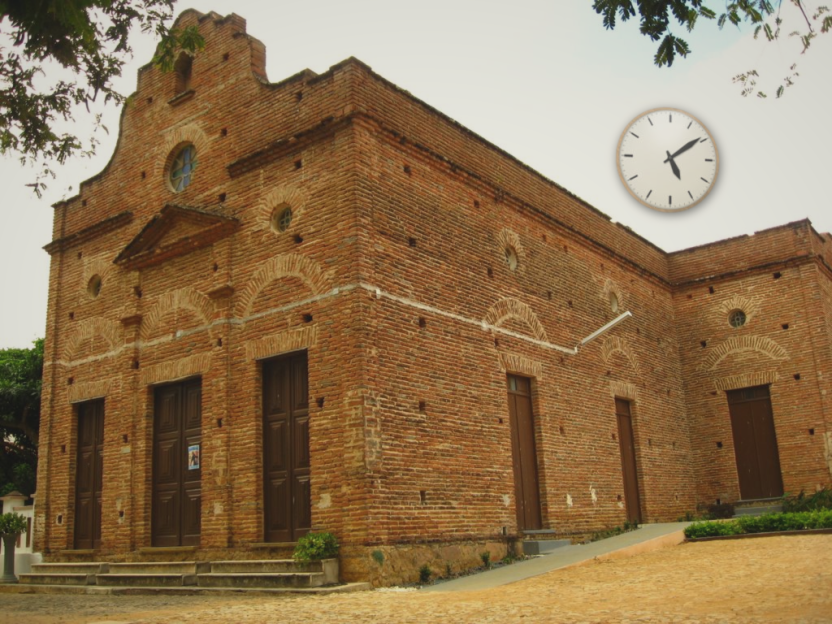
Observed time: 5h09
